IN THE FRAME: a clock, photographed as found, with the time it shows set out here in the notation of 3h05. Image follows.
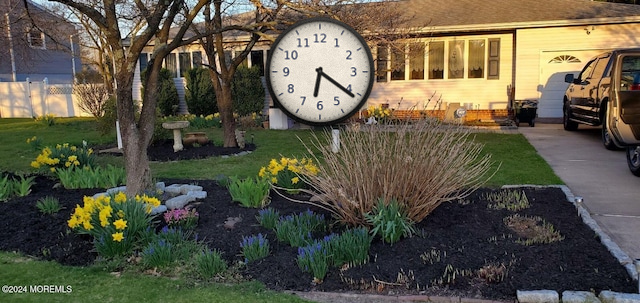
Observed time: 6h21
